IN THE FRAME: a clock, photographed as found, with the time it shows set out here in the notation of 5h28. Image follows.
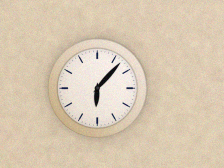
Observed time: 6h07
